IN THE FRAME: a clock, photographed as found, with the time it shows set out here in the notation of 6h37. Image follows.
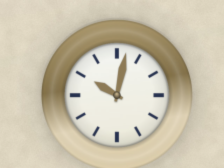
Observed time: 10h02
